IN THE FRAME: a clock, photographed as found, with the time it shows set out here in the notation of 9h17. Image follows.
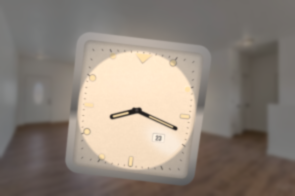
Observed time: 8h18
